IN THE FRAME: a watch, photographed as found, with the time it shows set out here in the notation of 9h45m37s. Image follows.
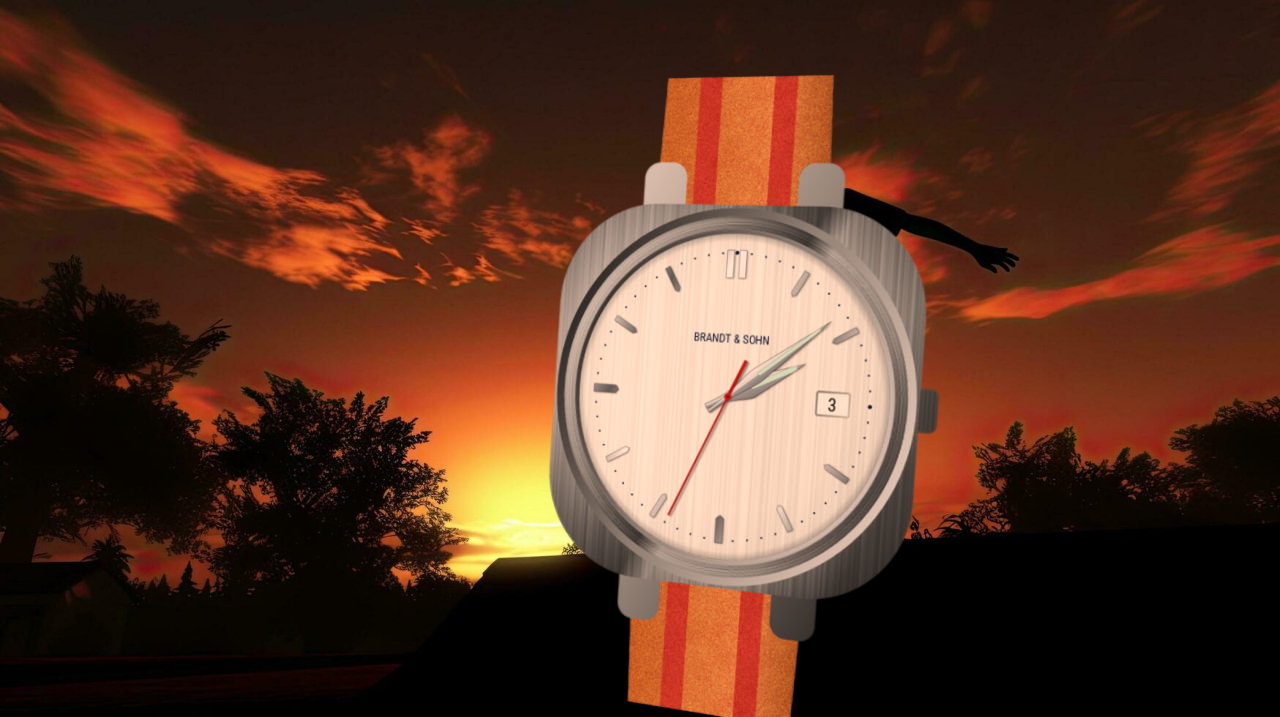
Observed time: 2h08m34s
